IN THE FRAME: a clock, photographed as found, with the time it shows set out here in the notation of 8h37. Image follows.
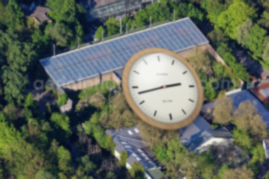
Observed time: 2h43
